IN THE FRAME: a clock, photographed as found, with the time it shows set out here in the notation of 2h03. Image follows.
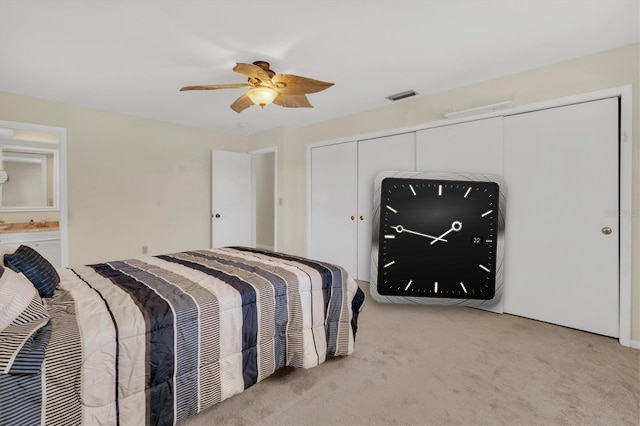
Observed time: 1h47
